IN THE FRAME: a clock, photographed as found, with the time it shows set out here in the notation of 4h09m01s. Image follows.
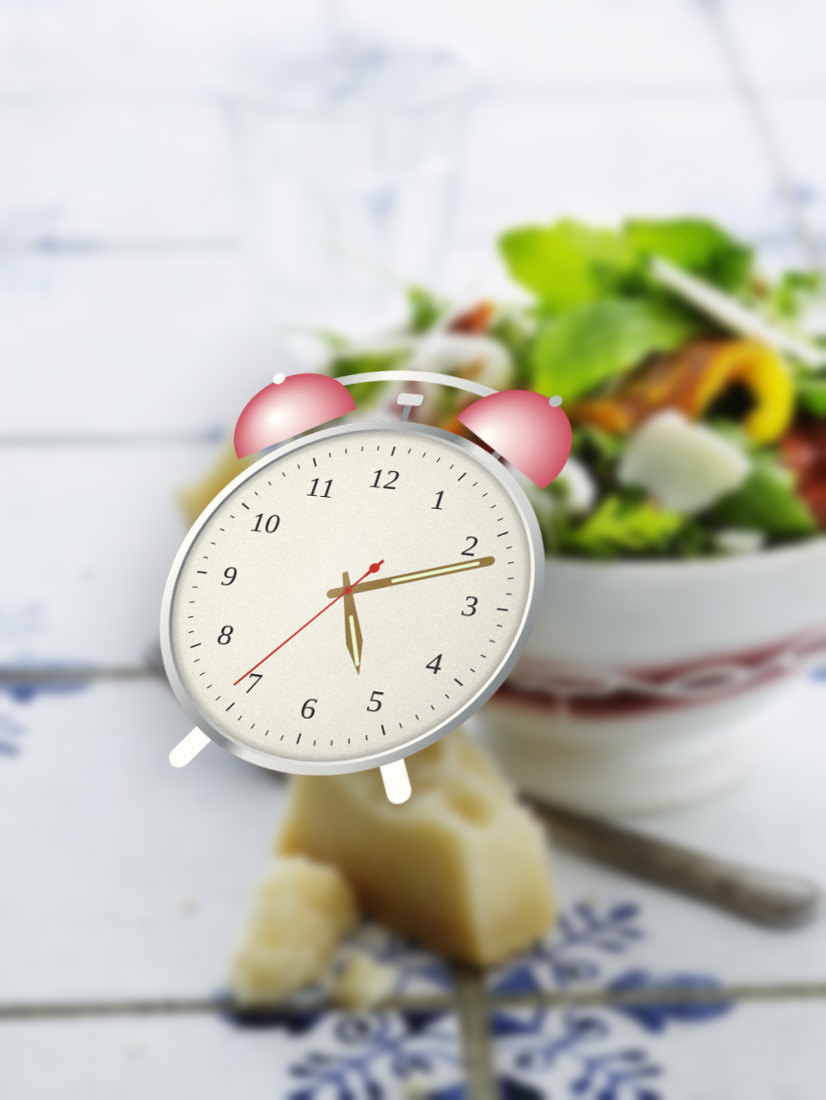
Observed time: 5h11m36s
